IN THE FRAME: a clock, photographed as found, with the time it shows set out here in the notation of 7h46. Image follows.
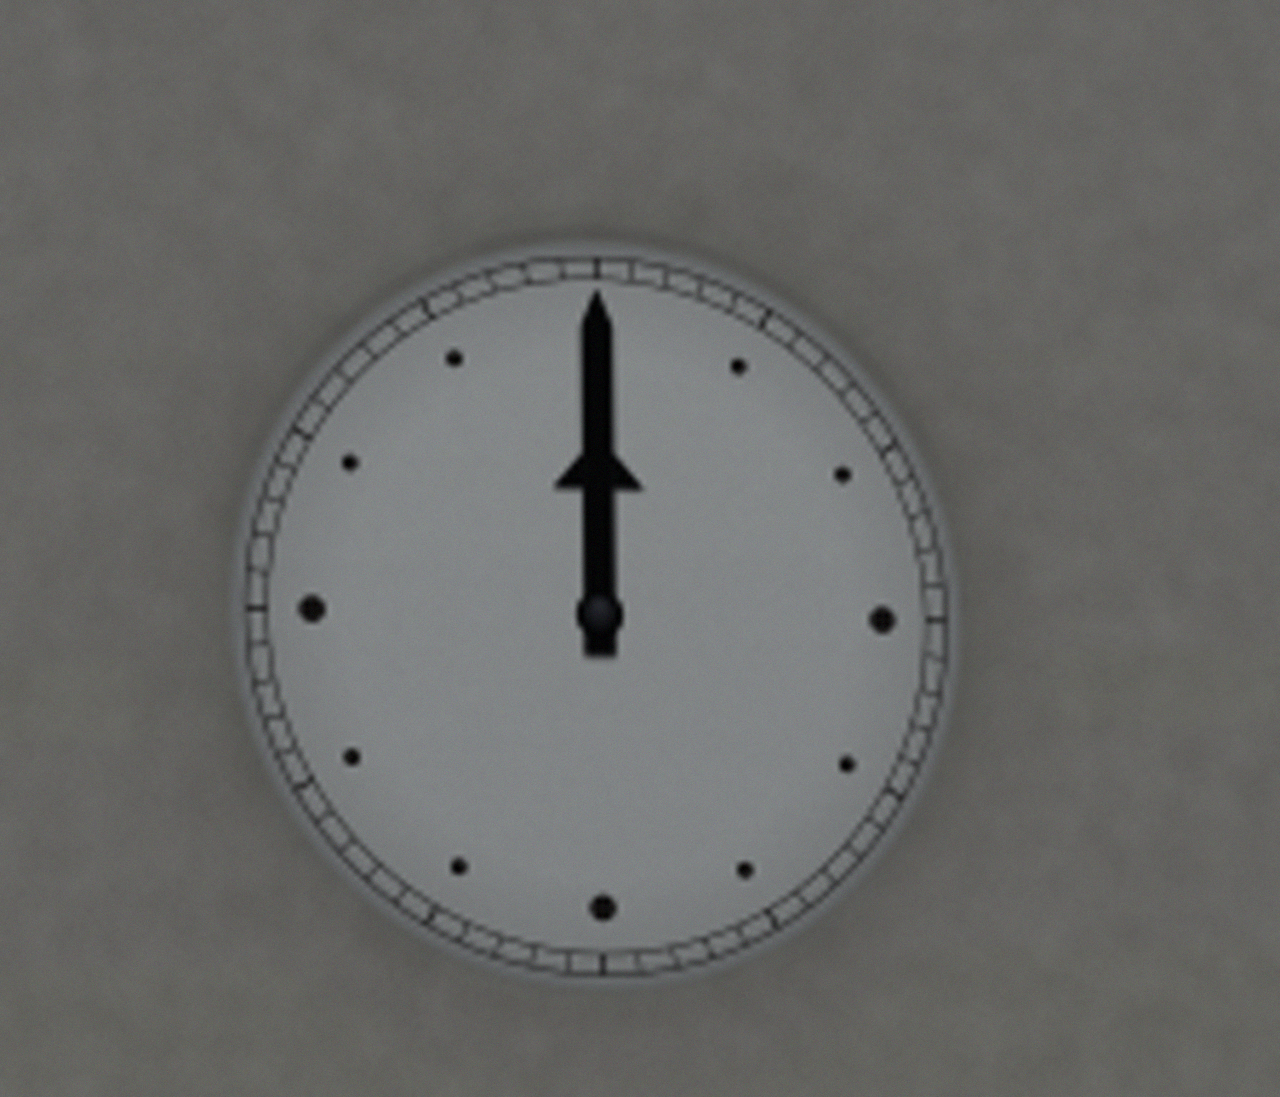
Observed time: 12h00
